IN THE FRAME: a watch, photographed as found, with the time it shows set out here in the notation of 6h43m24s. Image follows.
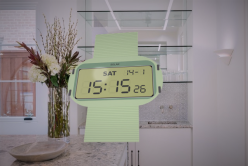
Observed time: 15h15m26s
